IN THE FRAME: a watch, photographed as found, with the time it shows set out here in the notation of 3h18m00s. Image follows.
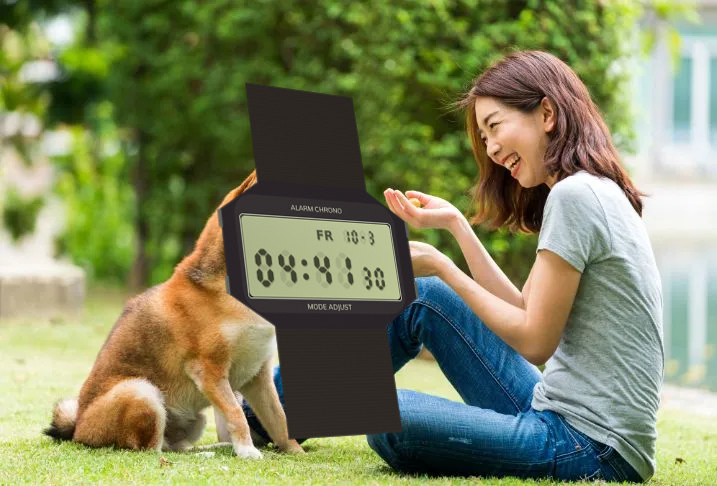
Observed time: 4h41m30s
